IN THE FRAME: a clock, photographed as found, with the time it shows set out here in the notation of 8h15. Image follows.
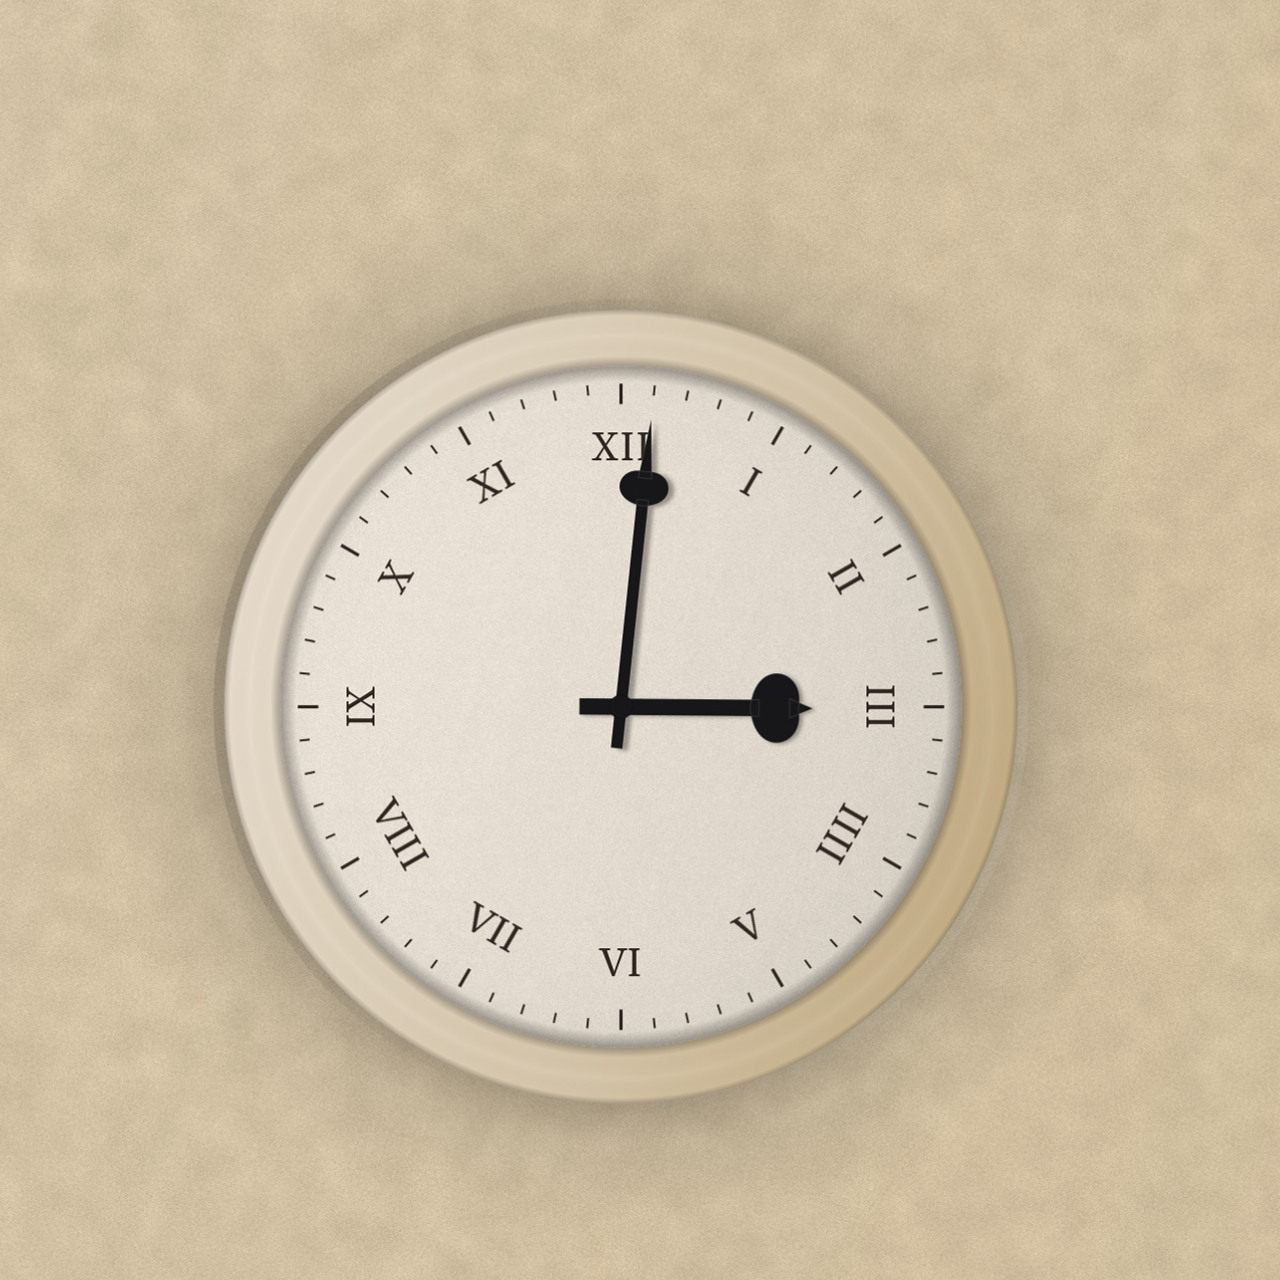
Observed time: 3h01
